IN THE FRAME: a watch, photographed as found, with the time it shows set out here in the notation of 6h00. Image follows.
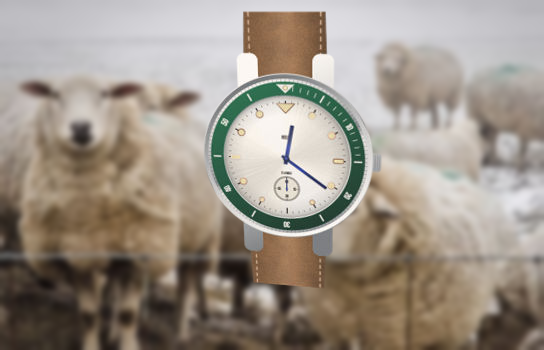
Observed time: 12h21
